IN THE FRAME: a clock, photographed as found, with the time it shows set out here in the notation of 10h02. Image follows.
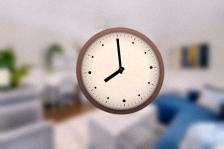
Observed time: 8h00
